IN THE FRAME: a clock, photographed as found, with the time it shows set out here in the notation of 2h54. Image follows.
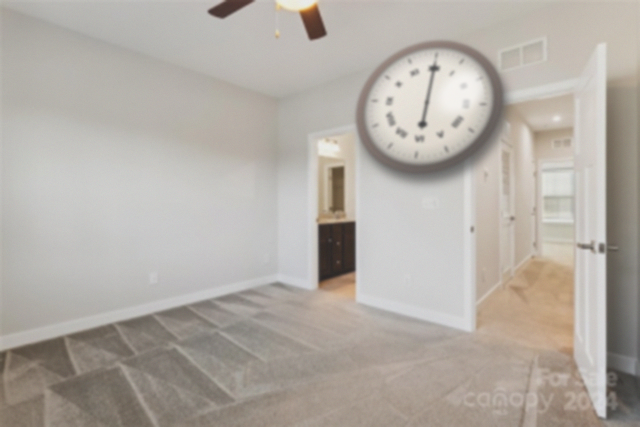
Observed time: 6h00
